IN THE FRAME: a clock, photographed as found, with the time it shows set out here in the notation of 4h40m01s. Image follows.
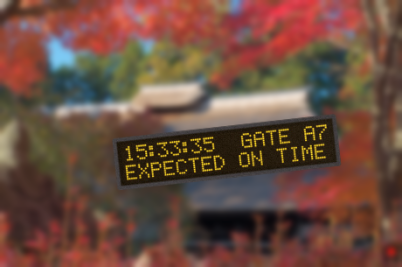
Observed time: 15h33m35s
